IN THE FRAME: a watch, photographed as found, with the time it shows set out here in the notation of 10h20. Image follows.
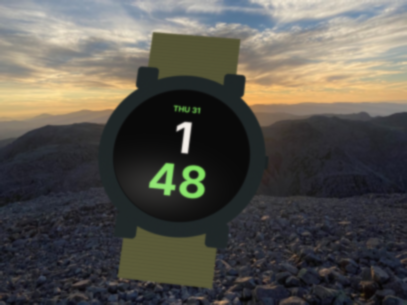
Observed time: 1h48
